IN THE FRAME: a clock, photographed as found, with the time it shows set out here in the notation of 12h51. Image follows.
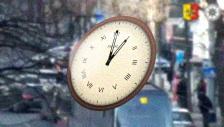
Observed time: 1h00
